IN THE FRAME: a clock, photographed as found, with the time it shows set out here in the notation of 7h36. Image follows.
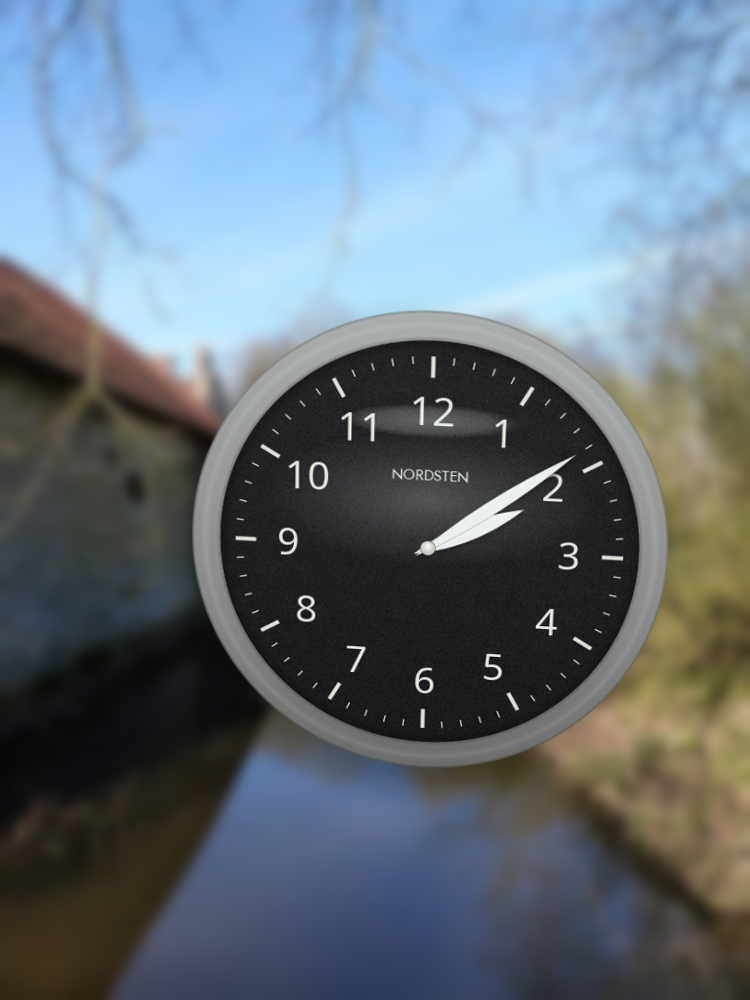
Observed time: 2h09
